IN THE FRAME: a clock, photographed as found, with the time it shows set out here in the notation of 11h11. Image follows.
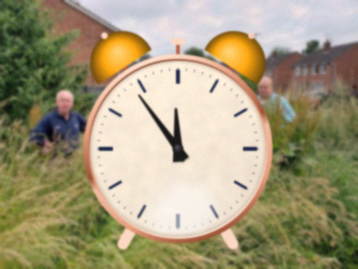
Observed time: 11h54
